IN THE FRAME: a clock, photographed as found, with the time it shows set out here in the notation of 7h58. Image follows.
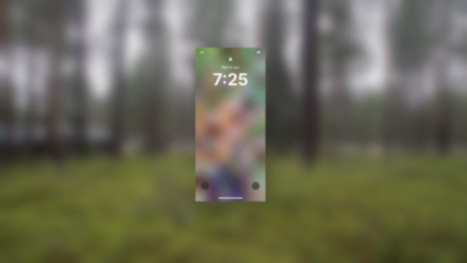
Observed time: 7h25
